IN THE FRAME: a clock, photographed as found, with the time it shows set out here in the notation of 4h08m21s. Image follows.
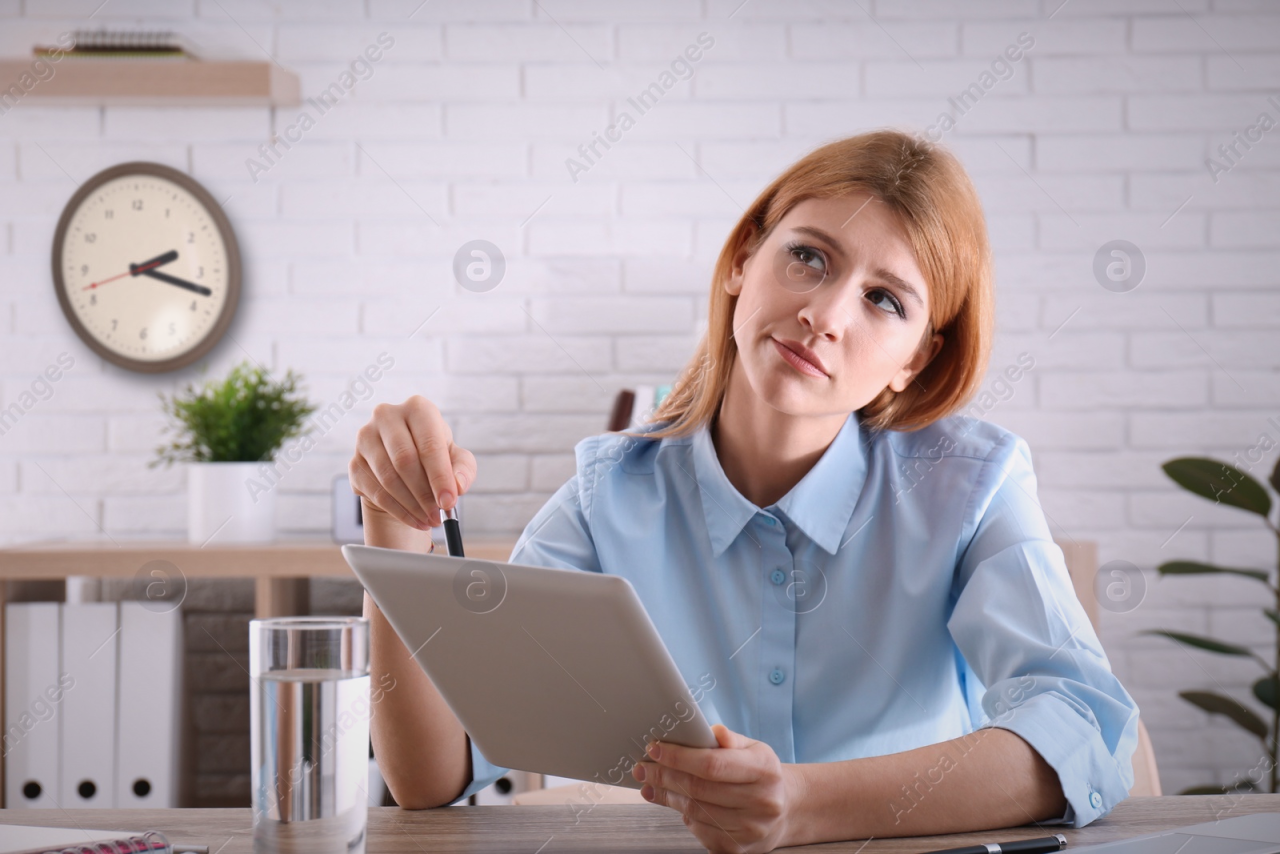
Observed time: 2h17m42s
